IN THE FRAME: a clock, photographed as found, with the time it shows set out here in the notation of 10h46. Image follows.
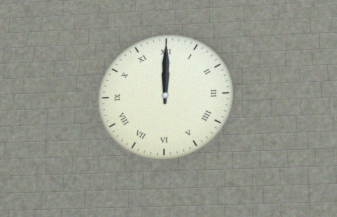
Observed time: 12h00
